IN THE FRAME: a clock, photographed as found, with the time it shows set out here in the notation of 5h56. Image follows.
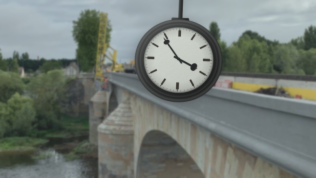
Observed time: 3h54
